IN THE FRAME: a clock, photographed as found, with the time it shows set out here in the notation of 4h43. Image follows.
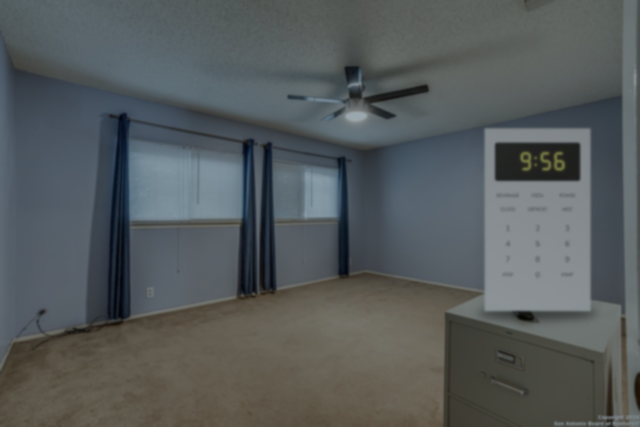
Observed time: 9h56
